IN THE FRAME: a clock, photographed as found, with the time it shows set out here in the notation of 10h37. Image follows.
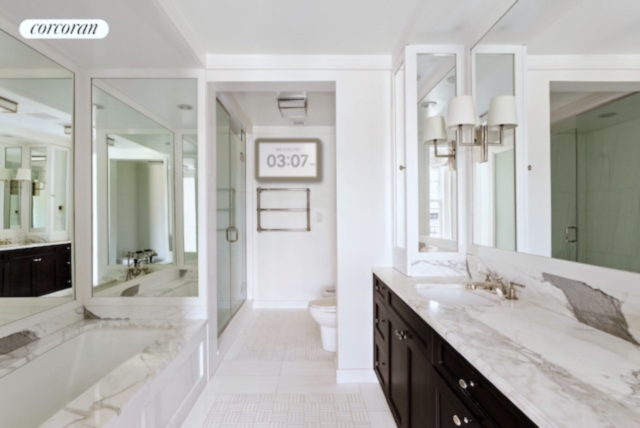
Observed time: 3h07
